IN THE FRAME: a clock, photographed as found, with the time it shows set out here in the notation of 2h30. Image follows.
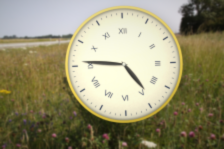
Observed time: 4h46
